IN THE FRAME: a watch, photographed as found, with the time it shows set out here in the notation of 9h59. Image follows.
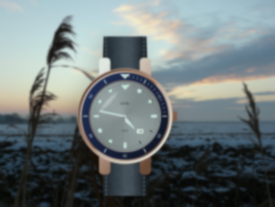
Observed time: 4h47
